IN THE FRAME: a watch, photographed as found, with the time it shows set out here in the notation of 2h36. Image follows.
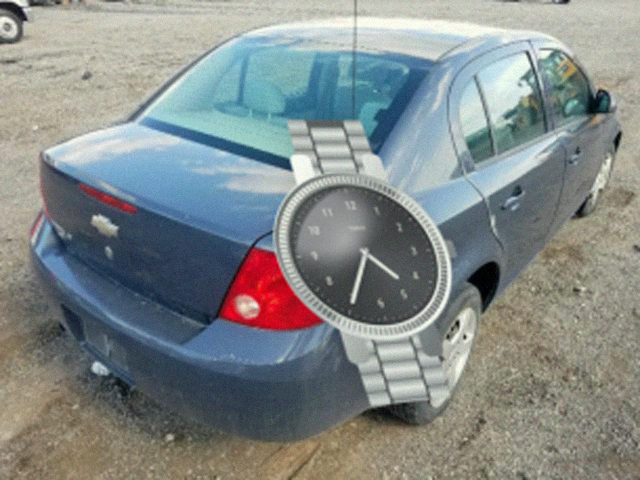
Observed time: 4h35
